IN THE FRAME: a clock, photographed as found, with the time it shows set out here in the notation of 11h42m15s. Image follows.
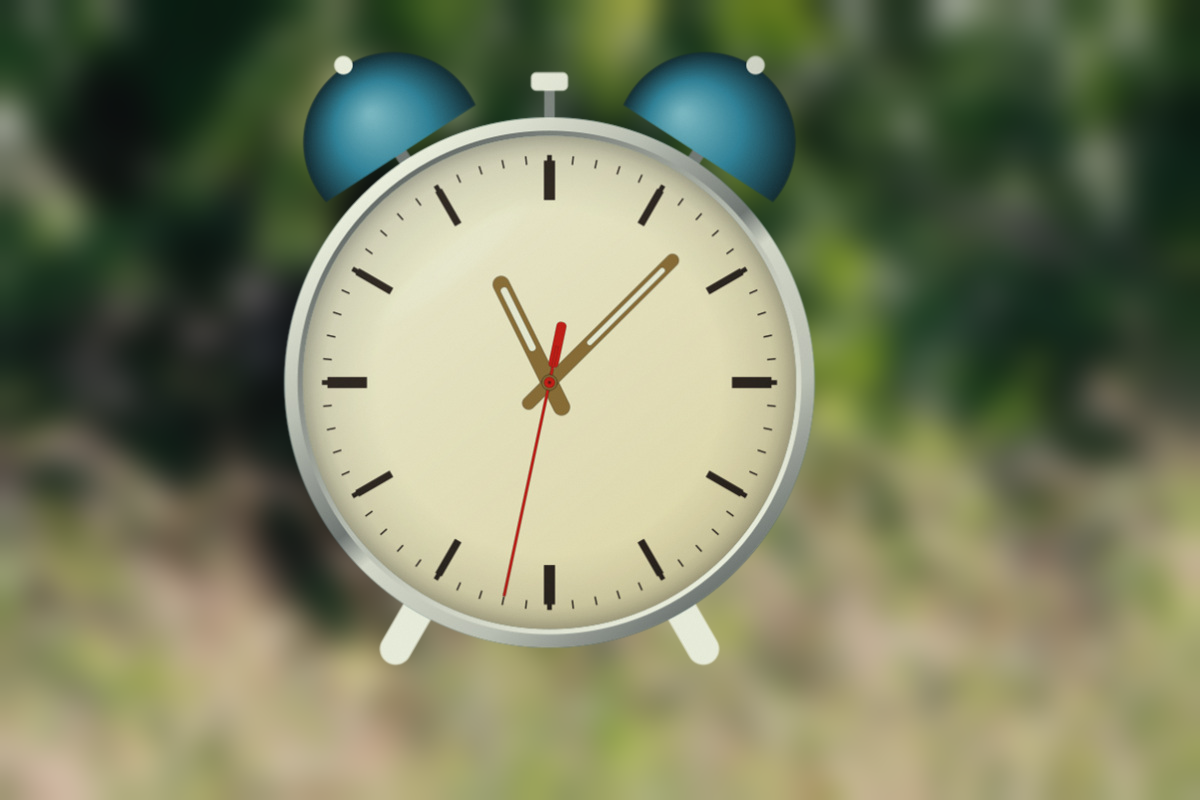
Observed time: 11h07m32s
